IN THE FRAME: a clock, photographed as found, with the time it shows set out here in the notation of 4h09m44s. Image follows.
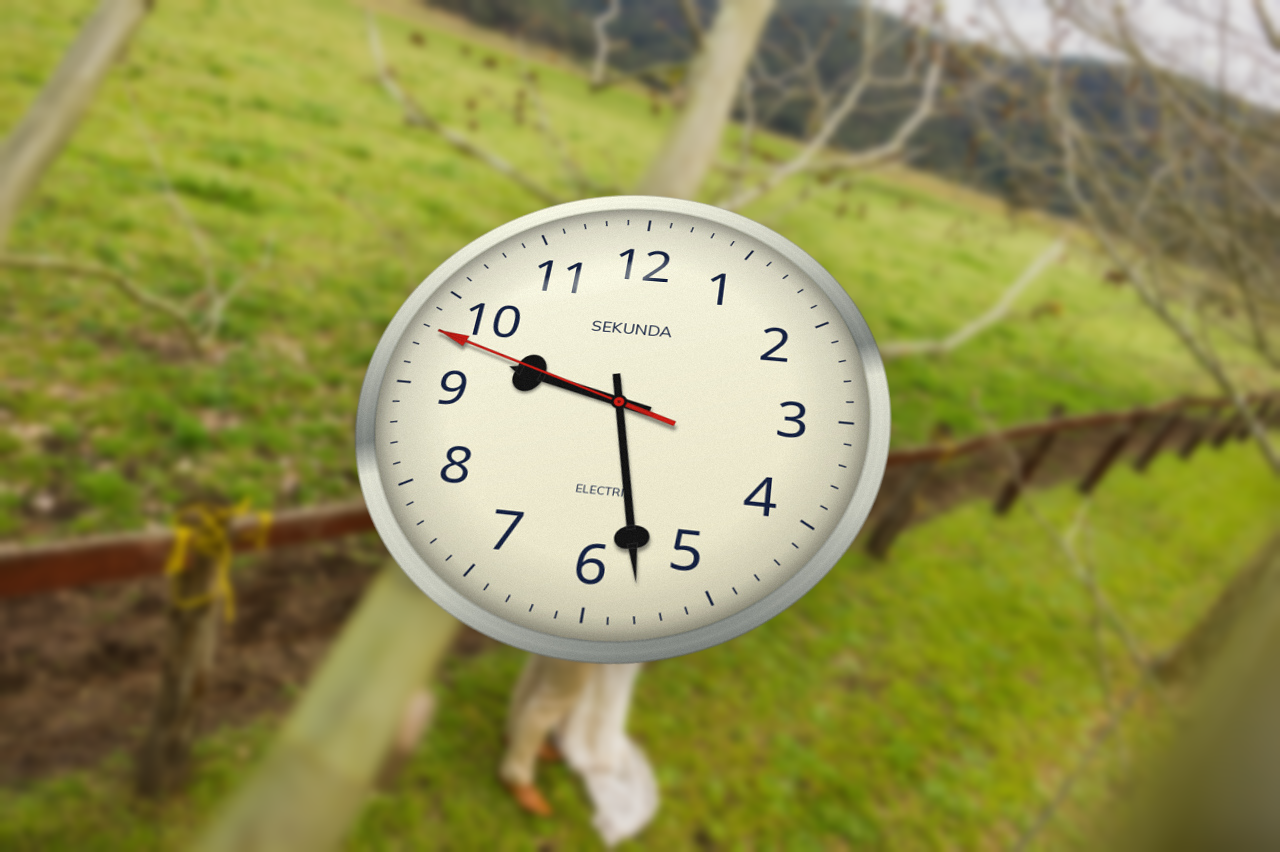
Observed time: 9h27m48s
